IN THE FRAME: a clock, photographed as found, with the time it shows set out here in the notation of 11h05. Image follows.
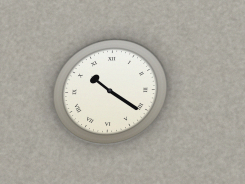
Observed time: 10h21
